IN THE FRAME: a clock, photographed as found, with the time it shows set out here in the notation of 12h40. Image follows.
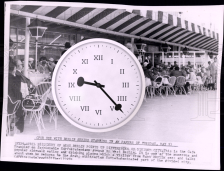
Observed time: 9h23
